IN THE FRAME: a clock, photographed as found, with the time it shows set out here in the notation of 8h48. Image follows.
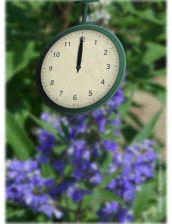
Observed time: 12h00
